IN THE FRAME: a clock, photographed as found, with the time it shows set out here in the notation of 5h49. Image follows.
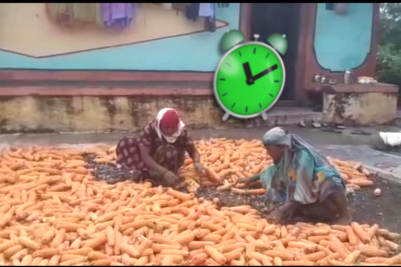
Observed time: 11h10
